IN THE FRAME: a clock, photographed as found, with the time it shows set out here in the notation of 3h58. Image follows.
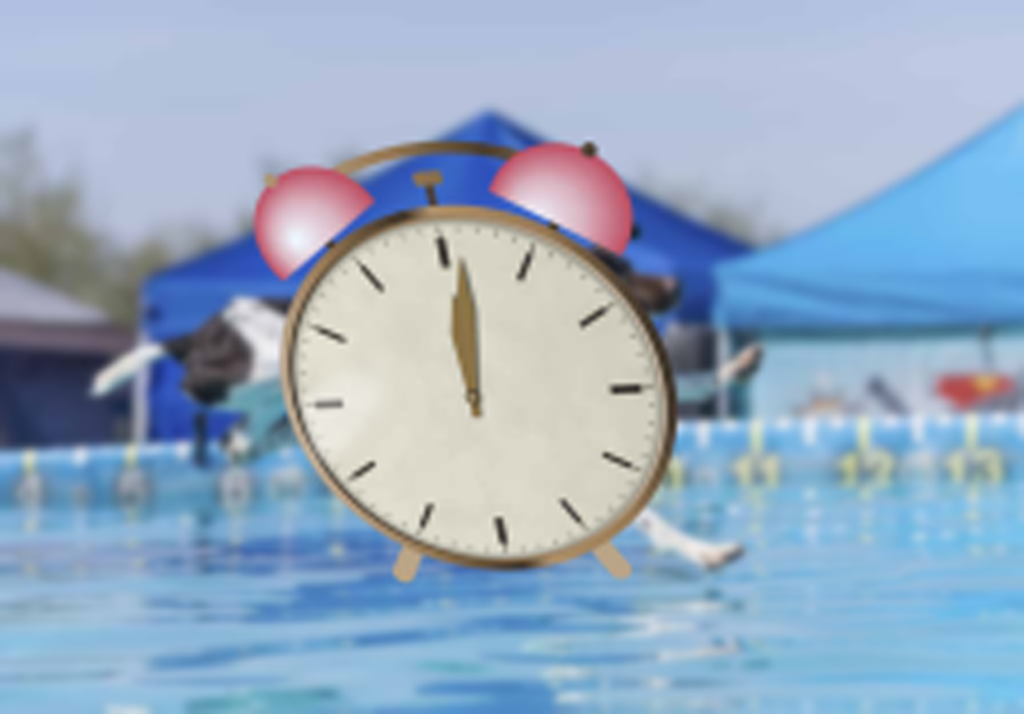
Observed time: 12h01
